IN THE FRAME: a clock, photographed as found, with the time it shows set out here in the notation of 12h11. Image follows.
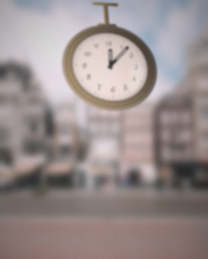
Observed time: 12h07
